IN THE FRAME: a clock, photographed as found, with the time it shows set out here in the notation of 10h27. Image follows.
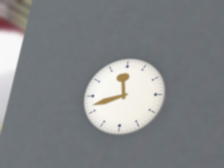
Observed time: 11h42
